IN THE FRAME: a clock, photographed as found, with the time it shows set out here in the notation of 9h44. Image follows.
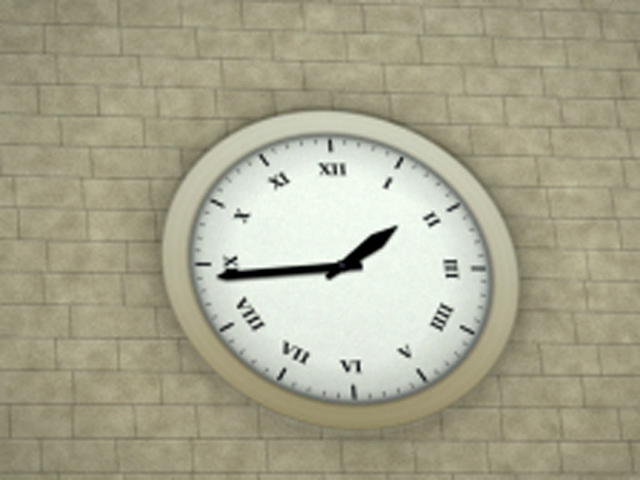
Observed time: 1h44
